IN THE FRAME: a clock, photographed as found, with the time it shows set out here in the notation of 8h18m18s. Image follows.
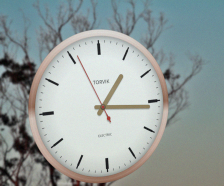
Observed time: 1h15m56s
